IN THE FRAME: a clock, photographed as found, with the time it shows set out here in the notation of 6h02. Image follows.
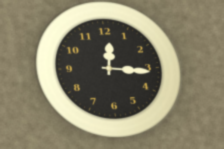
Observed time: 12h16
